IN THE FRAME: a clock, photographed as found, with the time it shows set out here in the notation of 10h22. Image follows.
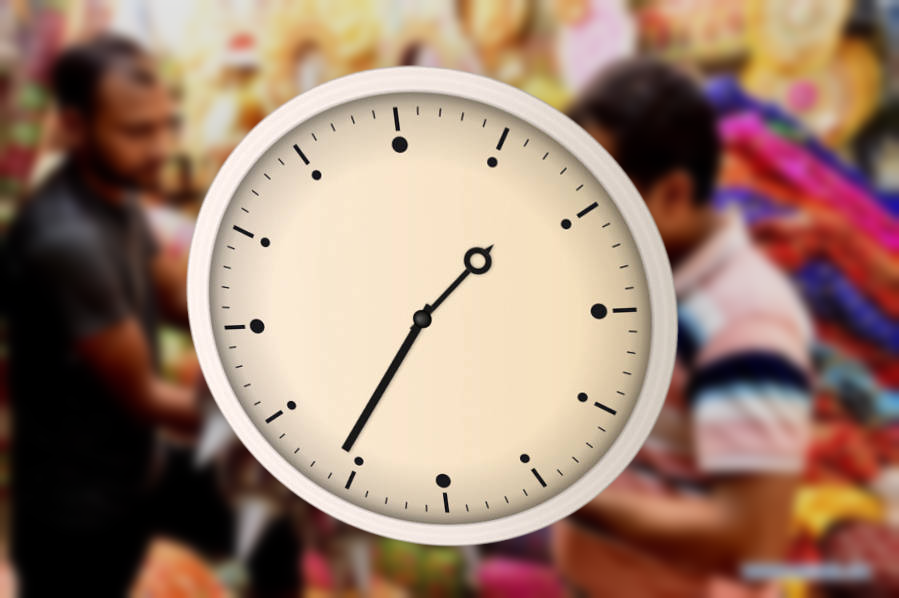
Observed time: 1h36
